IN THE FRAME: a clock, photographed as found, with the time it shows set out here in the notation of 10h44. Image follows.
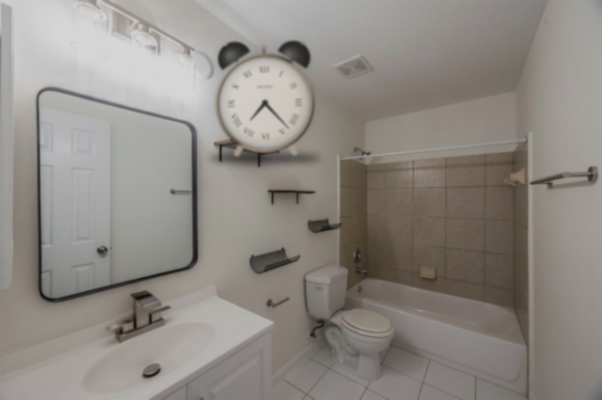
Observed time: 7h23
